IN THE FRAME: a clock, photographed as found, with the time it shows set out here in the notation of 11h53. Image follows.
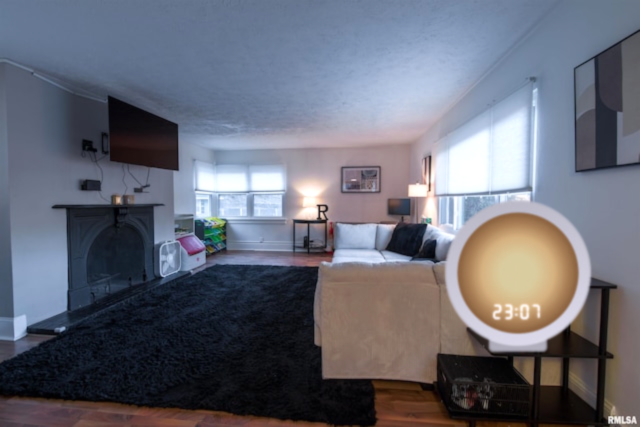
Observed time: 23h07
